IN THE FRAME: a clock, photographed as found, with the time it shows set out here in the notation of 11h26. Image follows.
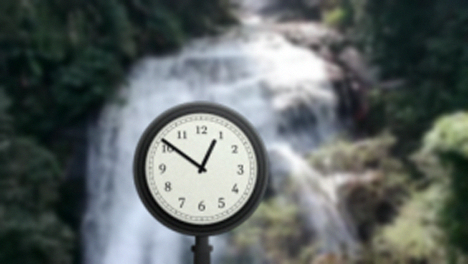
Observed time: 12h51
